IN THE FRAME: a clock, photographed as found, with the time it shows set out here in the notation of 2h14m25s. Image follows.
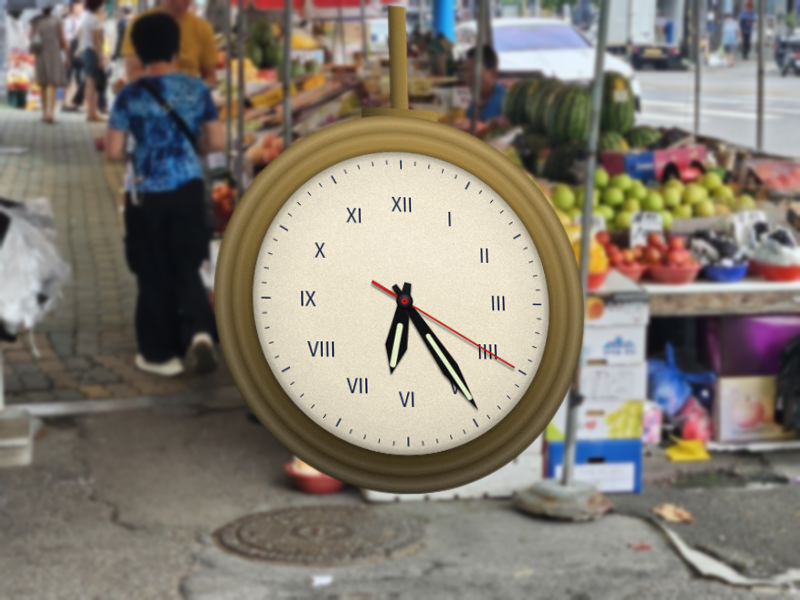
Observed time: 6h24m20s
